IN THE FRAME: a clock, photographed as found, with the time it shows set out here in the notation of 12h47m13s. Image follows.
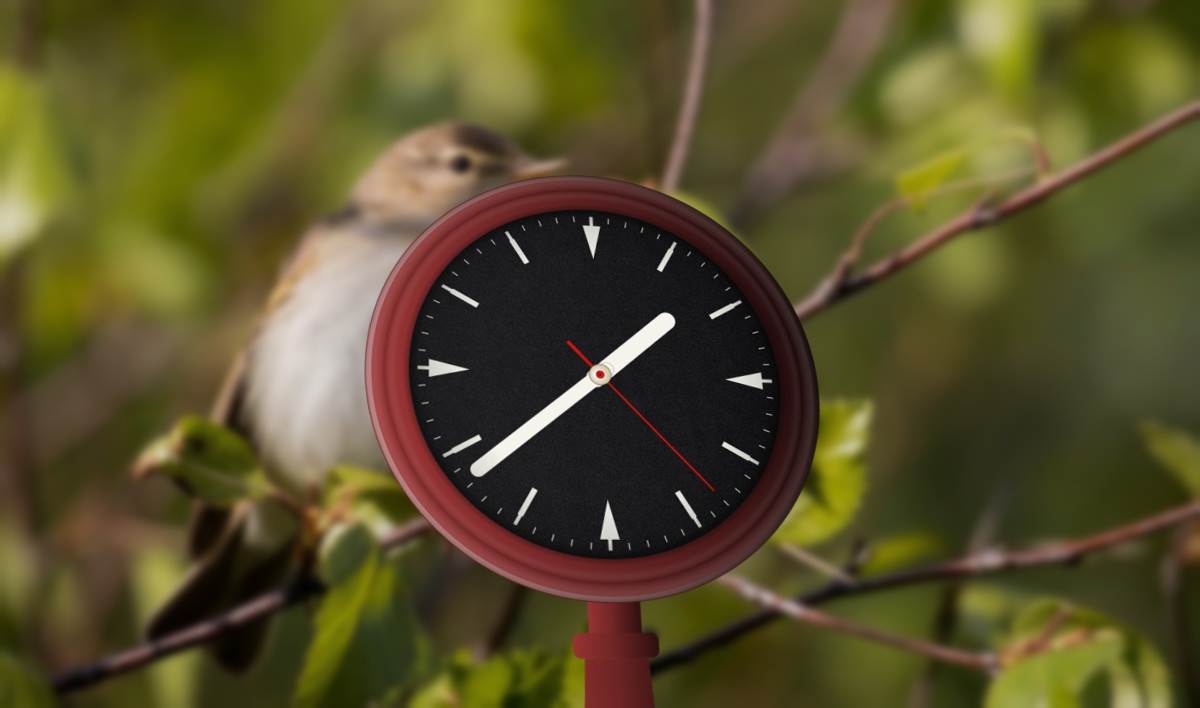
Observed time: 1h38m23s
